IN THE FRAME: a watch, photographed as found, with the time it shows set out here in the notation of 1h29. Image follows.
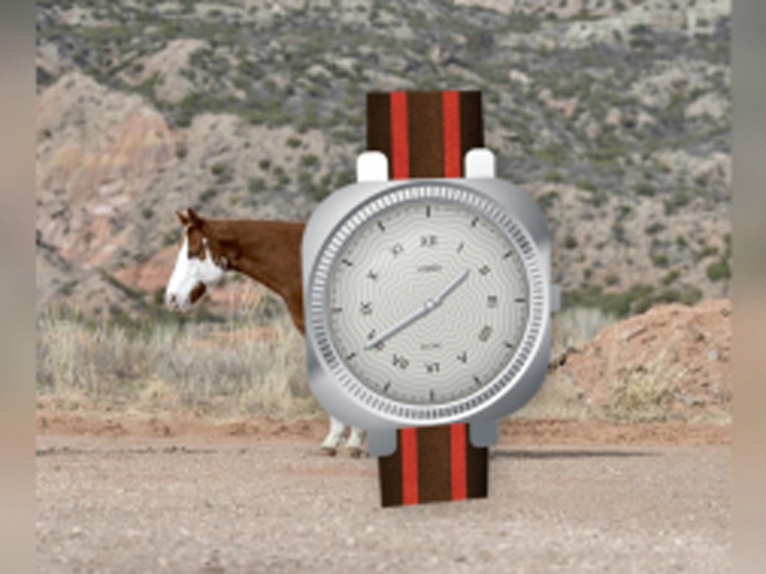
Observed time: 1h40
